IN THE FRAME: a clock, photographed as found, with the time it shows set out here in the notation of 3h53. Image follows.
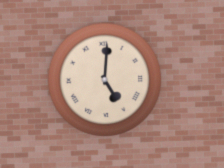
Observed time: 5h01
